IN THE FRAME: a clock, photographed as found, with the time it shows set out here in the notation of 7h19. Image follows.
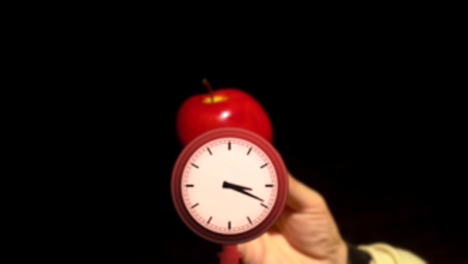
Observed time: 3h19
